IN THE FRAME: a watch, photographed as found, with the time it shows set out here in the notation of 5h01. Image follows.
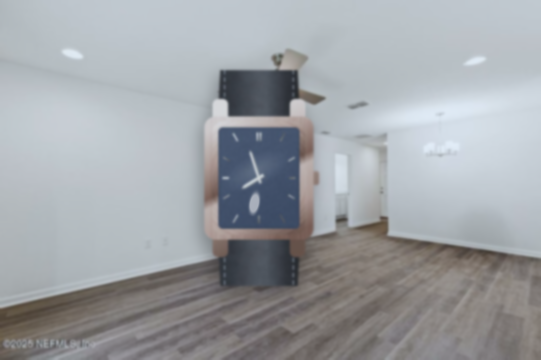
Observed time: 7h57
